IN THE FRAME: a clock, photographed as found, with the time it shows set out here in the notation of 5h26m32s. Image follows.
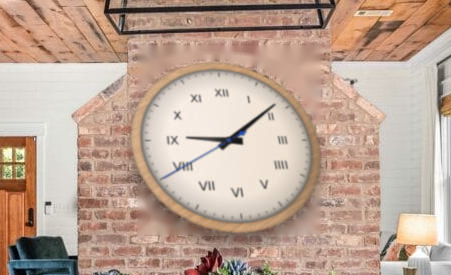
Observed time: 9h08m40s
